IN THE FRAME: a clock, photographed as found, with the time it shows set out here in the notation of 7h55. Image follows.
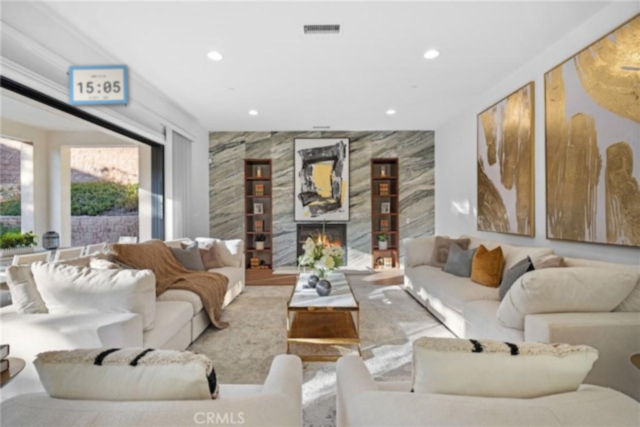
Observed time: 15h05
